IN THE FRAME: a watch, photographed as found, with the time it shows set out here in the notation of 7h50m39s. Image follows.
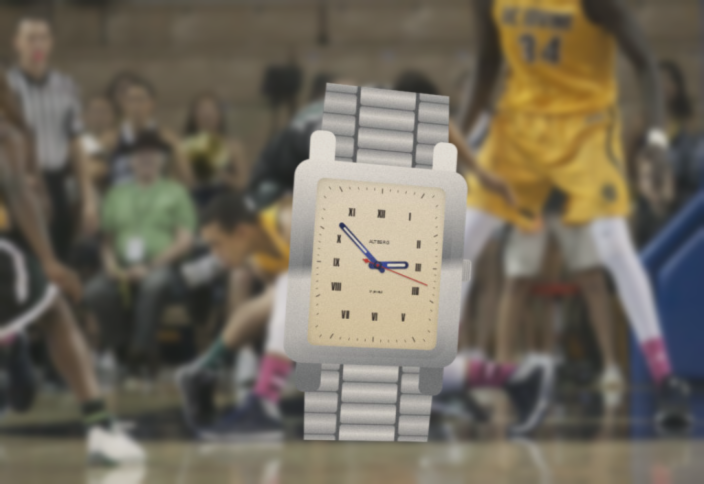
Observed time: 2h52m18s
